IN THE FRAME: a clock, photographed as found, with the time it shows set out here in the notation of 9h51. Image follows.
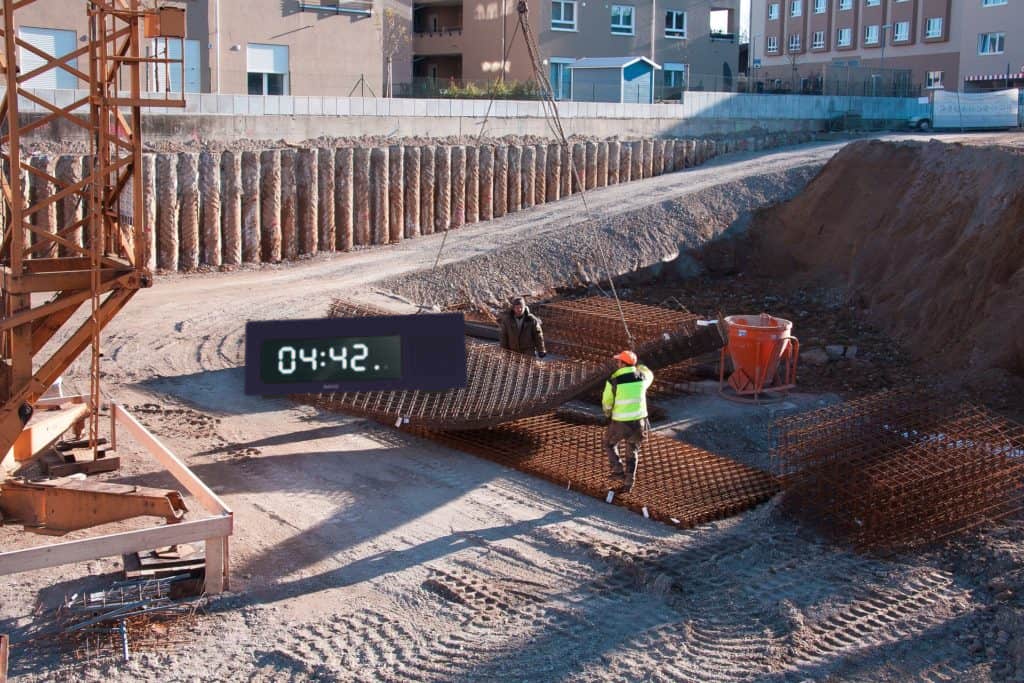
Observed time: 4h42
